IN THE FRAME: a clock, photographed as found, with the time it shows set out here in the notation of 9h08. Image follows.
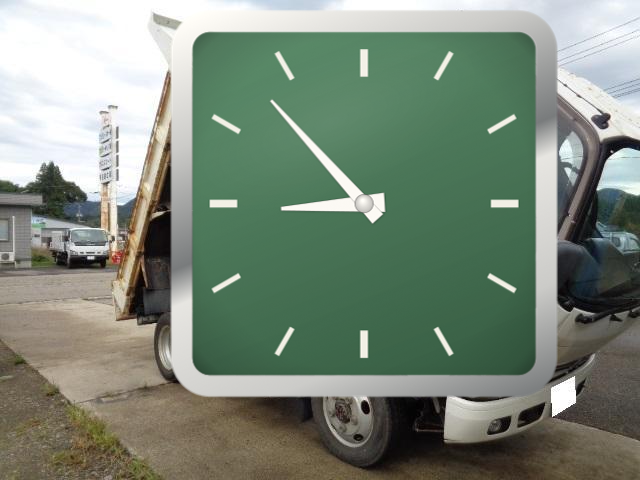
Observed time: 8h53
